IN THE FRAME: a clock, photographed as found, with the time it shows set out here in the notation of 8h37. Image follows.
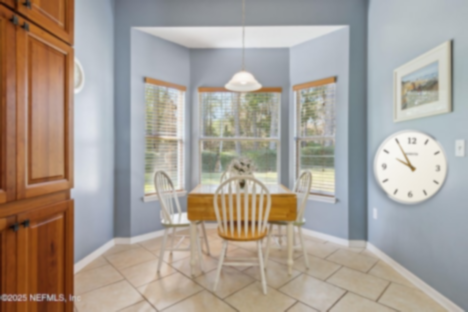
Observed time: 9h55
